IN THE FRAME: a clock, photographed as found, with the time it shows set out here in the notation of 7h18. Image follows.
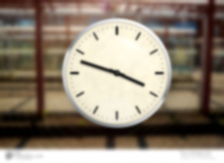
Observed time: 3h48
